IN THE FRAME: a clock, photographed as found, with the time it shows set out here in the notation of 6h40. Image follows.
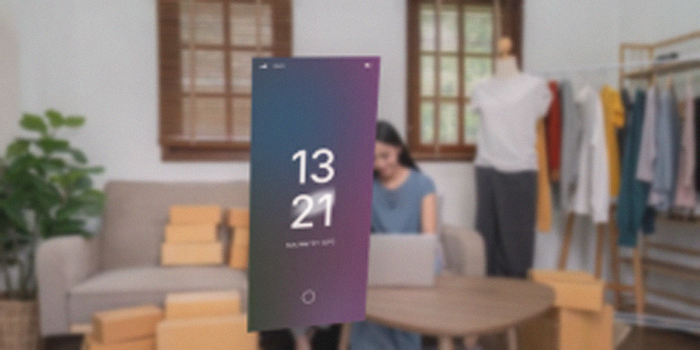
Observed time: 13h21
